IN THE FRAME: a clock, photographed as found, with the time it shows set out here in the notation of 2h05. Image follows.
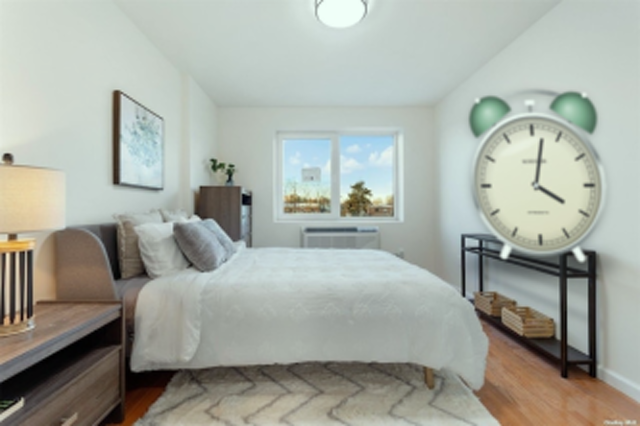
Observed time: 4h02
